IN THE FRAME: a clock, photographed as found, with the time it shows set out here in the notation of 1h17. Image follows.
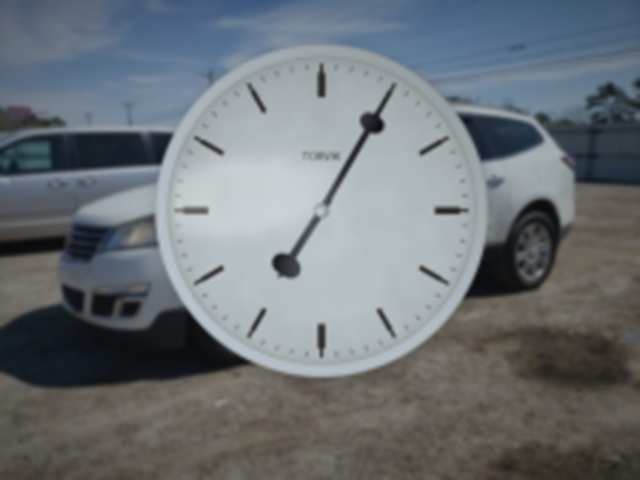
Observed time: 7h05
